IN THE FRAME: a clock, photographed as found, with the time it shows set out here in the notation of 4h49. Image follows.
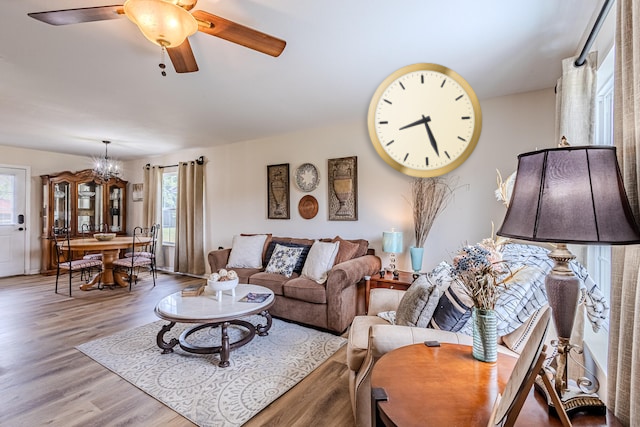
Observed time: 8h27
